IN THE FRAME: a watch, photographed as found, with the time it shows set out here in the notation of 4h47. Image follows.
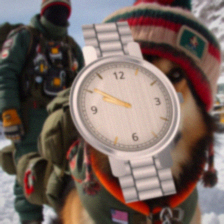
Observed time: 9h51
